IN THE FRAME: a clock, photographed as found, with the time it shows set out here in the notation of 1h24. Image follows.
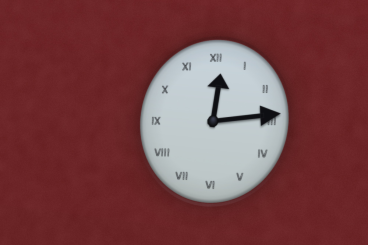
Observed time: 12h14
